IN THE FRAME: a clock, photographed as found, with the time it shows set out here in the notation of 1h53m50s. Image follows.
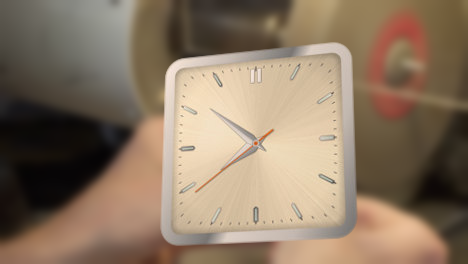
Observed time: 7h51m39s
